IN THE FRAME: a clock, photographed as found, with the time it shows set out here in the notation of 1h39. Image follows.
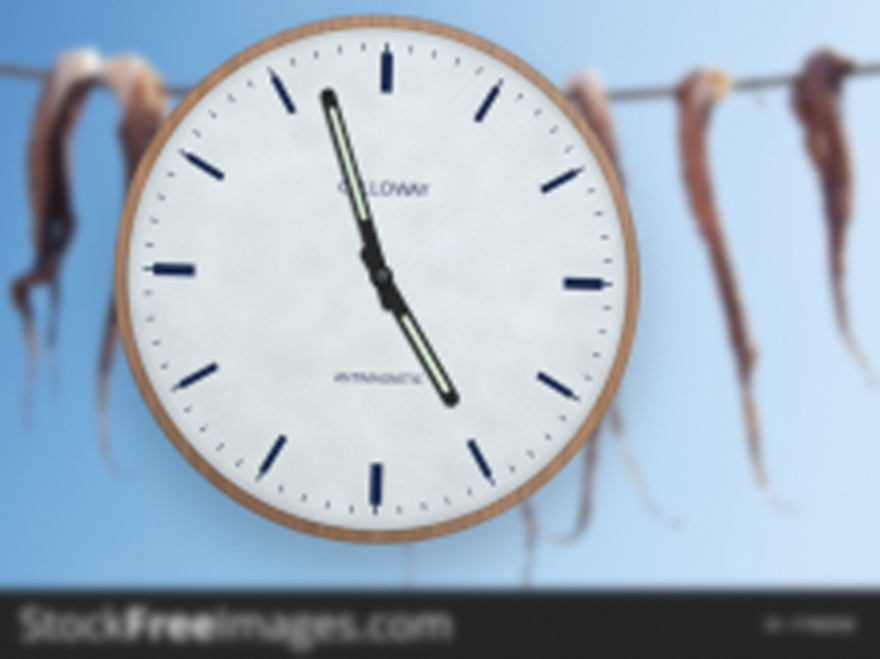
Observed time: 4h57
